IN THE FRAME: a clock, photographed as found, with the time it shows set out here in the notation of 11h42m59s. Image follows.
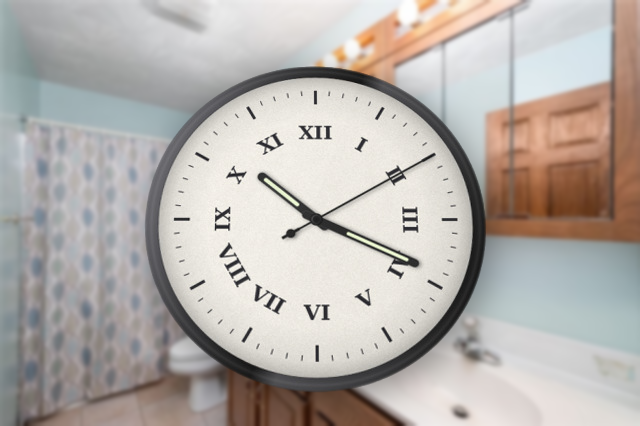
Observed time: 10h19m10s
